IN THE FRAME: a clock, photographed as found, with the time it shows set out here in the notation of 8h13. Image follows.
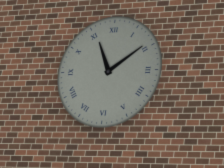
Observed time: 11h09
